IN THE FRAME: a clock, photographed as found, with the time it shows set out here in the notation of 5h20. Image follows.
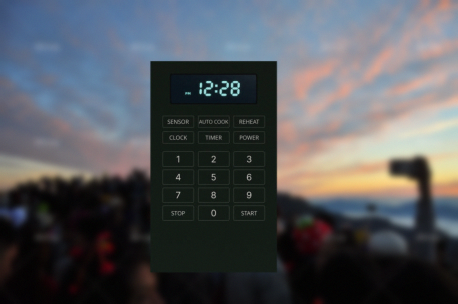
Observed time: 12h28
